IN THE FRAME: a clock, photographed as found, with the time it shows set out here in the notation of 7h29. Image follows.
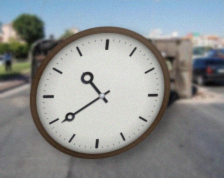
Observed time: 10h39
